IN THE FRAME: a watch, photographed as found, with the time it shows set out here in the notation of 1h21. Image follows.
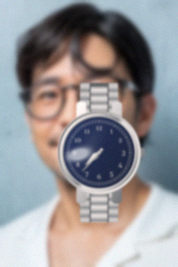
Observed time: 7h37
